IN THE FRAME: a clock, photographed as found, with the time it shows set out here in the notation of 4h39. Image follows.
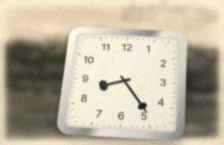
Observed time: 8h24
